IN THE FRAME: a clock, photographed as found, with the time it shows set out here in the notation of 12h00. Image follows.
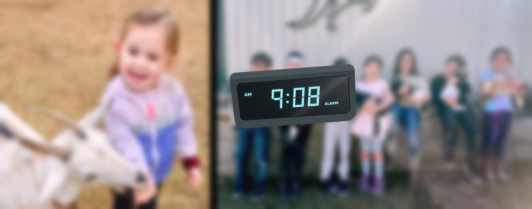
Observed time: 9h08
